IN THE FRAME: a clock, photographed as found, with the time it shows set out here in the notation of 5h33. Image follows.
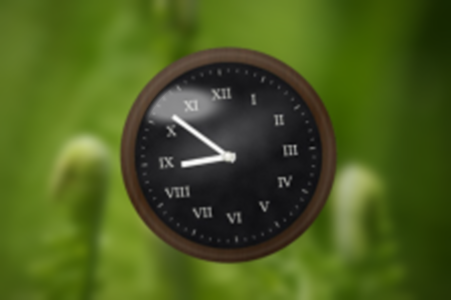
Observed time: 8h52
